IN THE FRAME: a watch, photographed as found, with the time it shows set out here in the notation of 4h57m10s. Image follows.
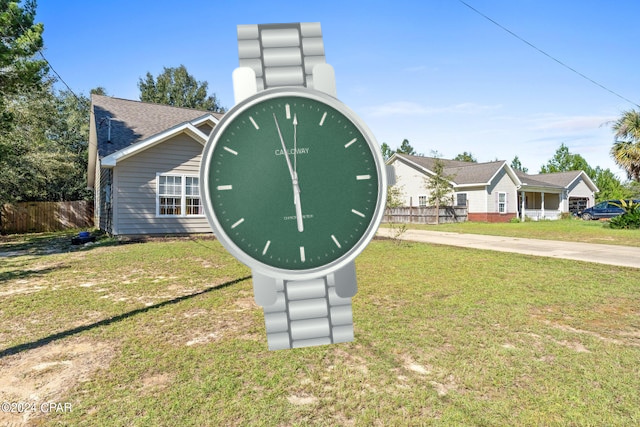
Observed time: 5h58m01s
